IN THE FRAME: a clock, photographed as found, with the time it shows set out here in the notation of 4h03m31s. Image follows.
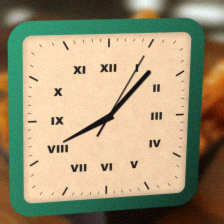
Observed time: 8h07m05s
